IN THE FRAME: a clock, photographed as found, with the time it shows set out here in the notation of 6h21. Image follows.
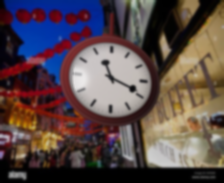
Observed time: 11h19
